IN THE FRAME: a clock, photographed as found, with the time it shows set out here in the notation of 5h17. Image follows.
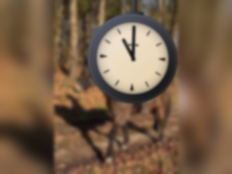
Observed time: 11h00
